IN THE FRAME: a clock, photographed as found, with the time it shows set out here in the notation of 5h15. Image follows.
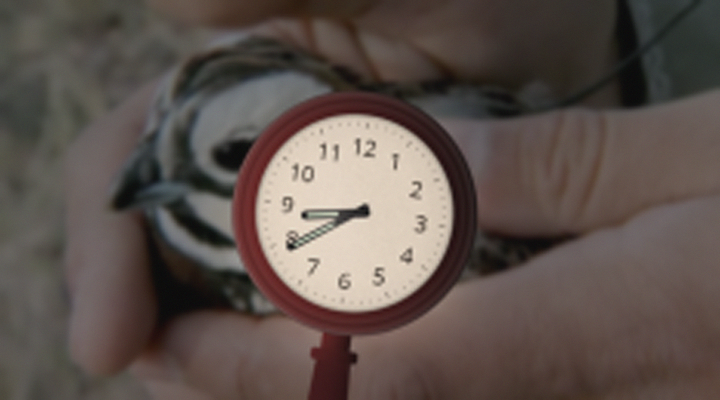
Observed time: 8h39
